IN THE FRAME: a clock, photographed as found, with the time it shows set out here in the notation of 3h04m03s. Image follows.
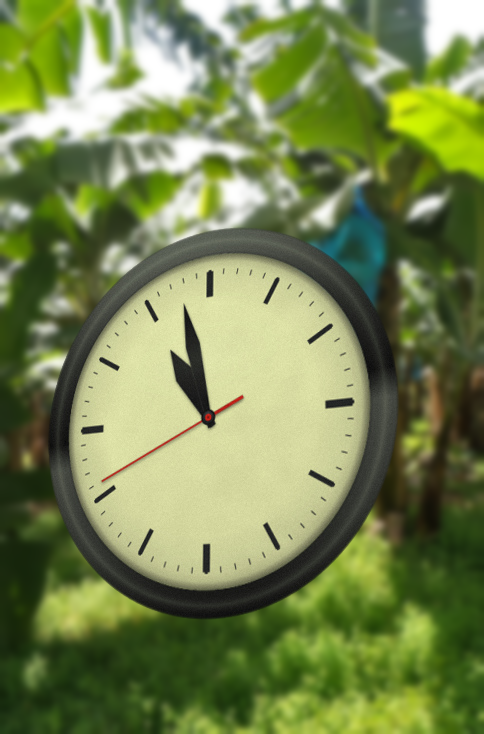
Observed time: 10h57m41s
